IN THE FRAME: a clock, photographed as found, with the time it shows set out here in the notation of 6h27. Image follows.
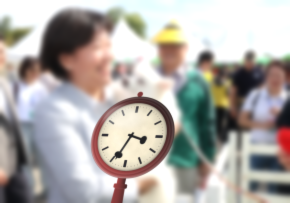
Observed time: 3h34
